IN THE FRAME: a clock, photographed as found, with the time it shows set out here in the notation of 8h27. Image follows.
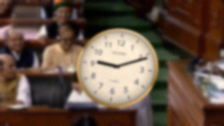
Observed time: 9h11
